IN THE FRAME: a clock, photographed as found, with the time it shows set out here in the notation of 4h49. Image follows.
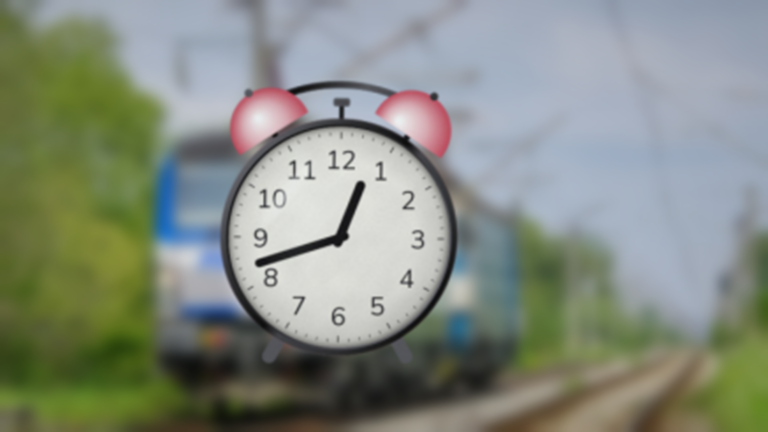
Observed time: 12h42
